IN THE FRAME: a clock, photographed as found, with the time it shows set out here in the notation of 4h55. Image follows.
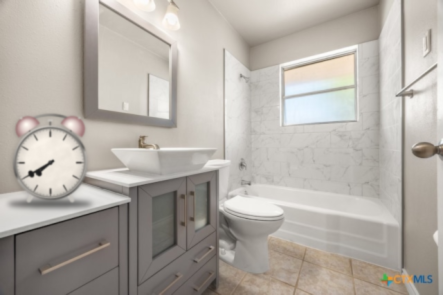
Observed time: 7h40
